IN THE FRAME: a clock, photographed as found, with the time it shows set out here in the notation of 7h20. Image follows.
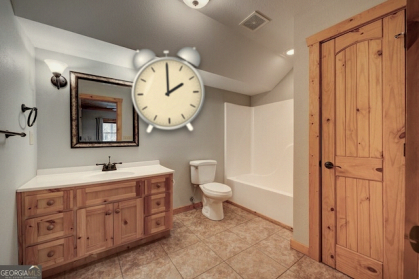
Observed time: 2h00
